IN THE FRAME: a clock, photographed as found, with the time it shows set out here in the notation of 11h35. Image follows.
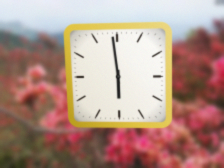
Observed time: 5h59
